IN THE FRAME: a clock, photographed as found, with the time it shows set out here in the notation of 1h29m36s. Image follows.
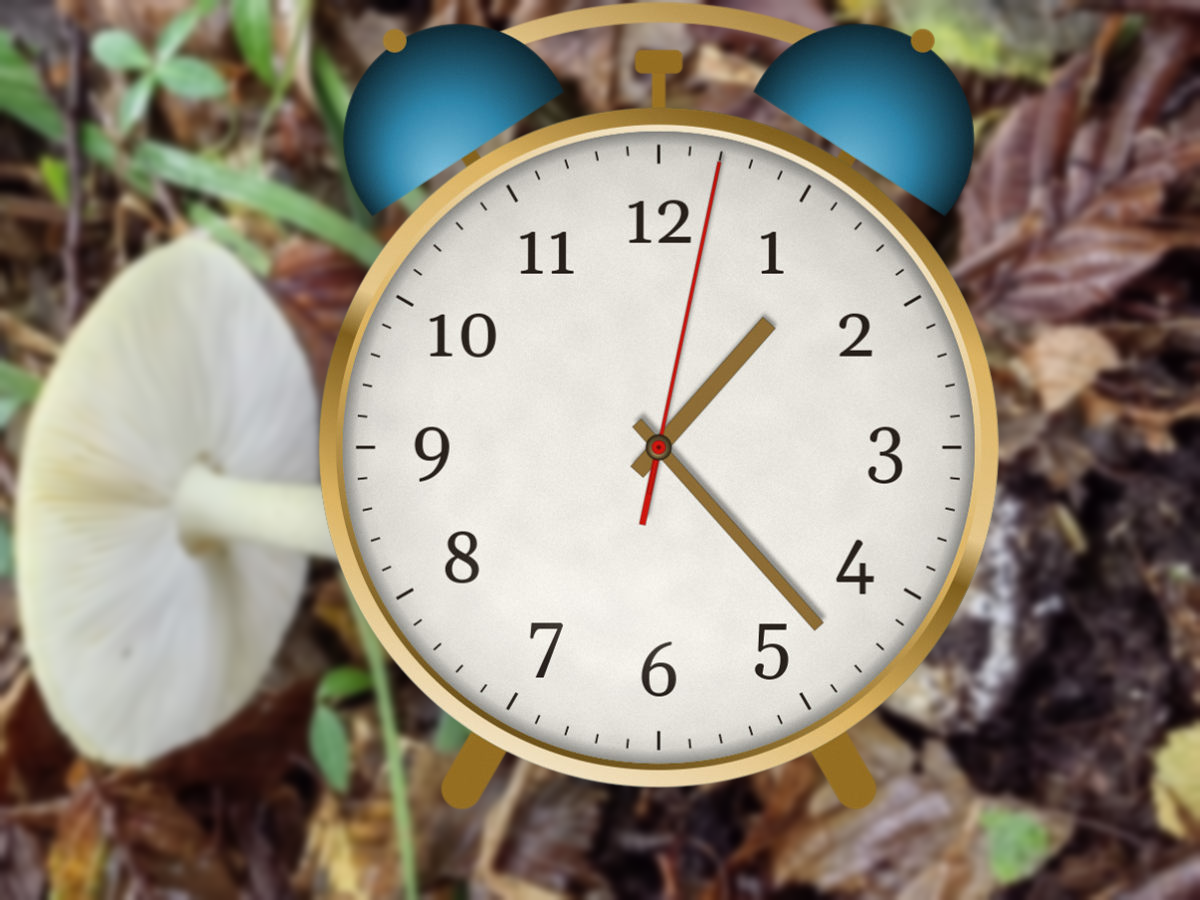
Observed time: 1h23m02s
